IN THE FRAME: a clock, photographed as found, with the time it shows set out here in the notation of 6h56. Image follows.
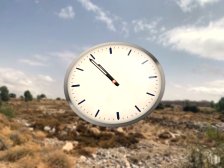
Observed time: 10h54
